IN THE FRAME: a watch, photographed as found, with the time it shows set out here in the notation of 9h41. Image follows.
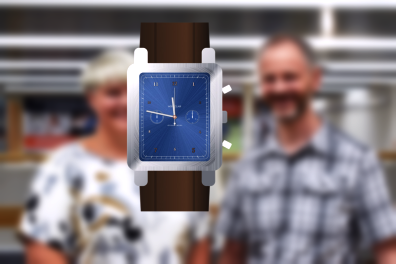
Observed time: 11h47
